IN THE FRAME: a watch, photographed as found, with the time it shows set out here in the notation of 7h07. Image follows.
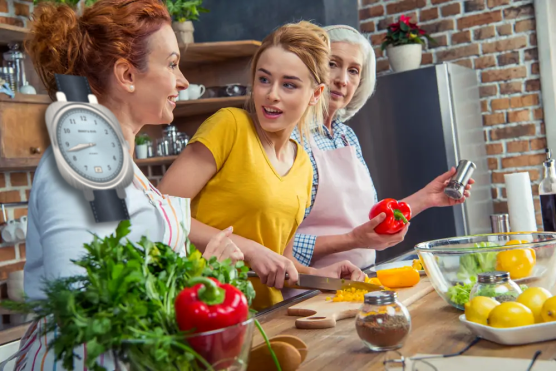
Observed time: 8h43
